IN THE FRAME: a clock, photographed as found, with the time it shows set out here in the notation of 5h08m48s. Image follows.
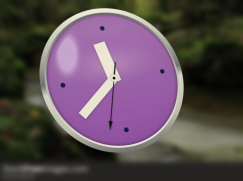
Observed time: 11h38m33s
